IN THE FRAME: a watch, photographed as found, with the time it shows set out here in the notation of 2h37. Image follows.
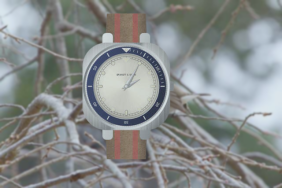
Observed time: 2h05
